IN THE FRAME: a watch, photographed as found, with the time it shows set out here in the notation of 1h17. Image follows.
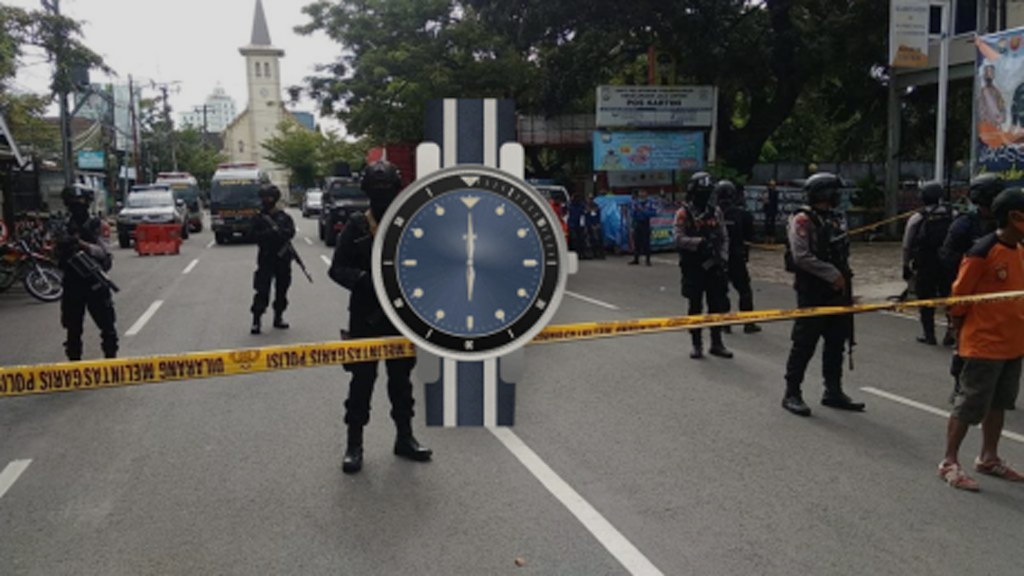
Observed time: 6h00
